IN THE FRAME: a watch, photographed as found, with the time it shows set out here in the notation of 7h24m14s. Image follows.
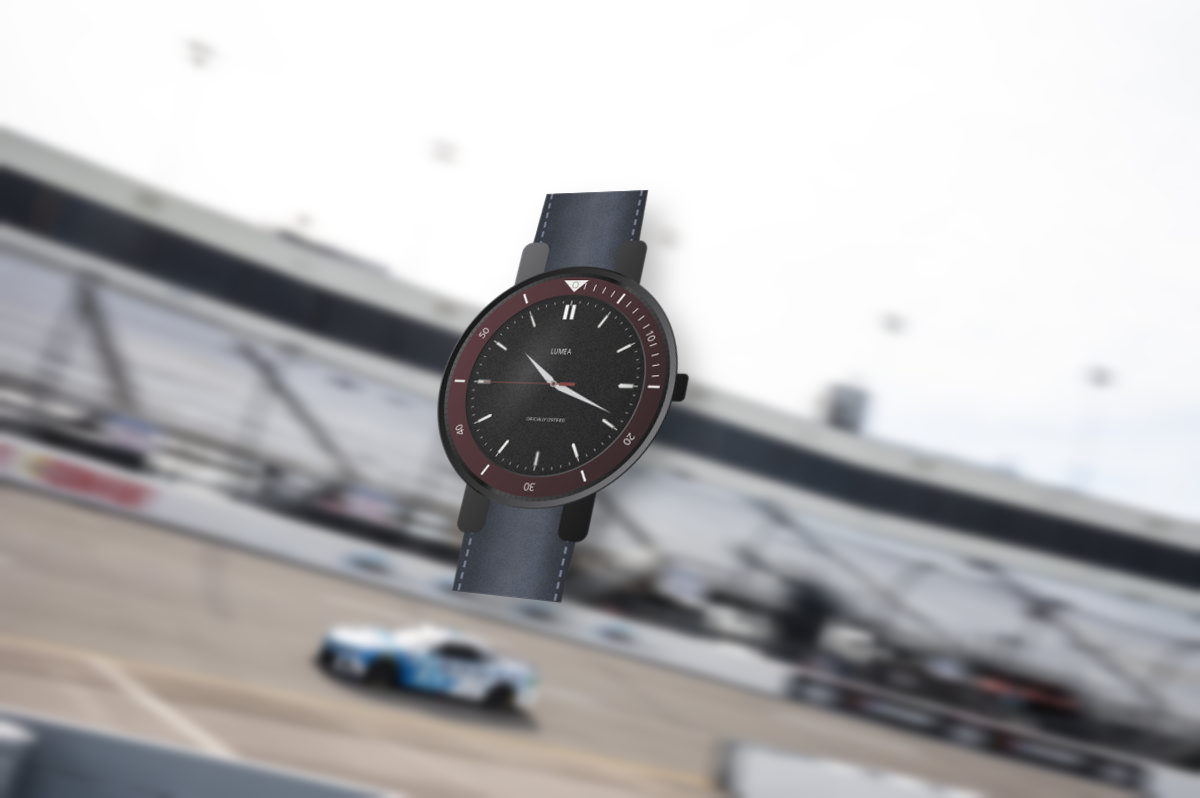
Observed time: 10h18m45s
